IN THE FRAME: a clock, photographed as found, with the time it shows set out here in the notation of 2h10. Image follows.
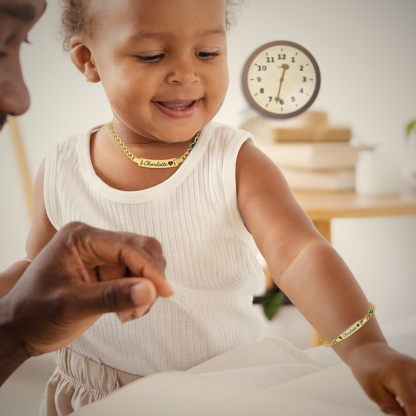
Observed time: 12h32
